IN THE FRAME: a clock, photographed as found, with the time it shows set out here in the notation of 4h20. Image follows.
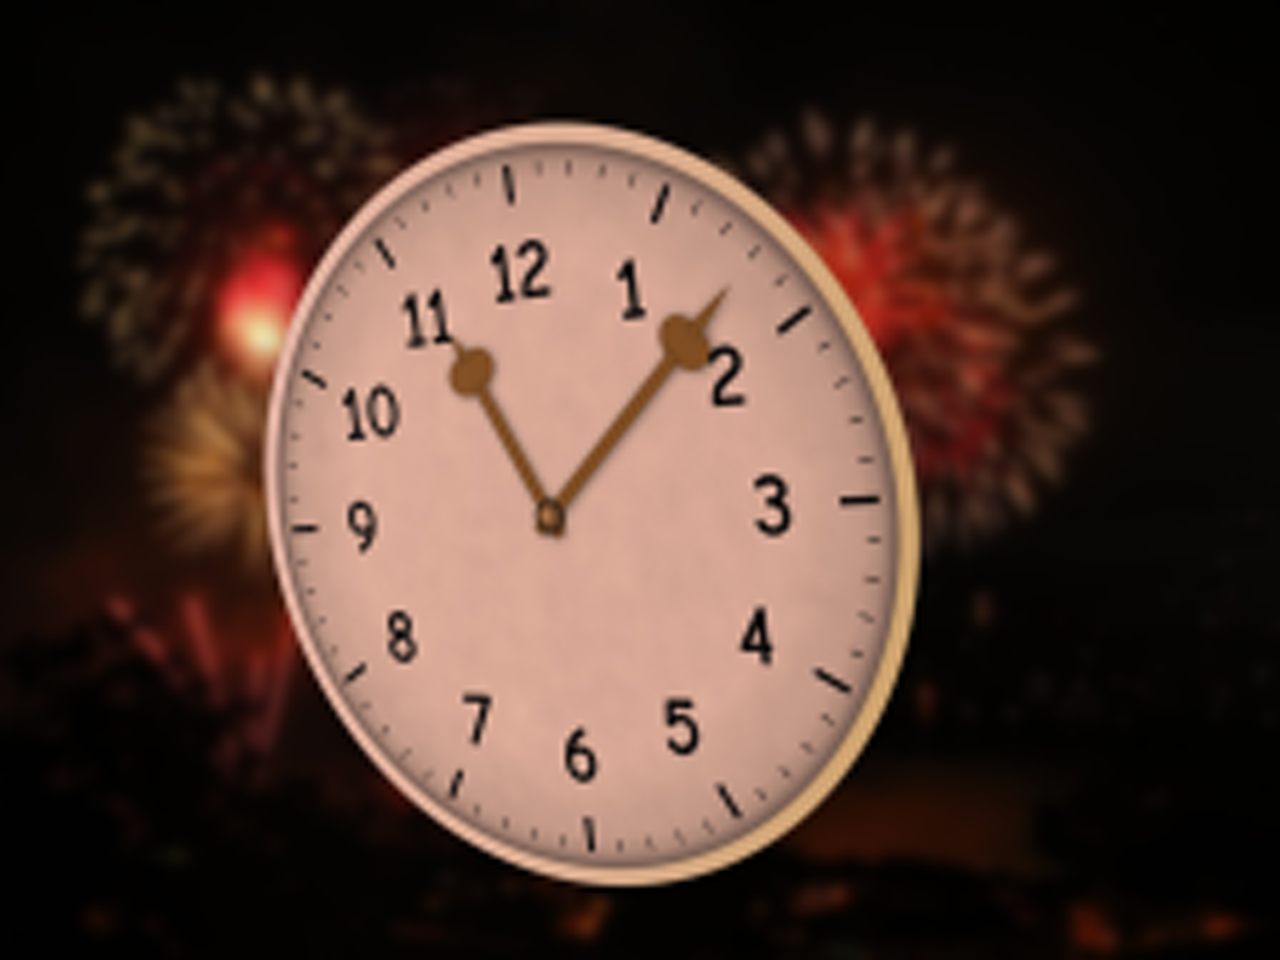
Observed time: 11h08
